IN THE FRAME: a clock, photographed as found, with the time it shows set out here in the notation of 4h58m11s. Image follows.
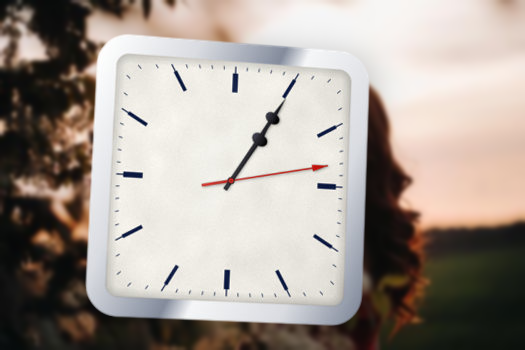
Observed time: 1h05m13s
